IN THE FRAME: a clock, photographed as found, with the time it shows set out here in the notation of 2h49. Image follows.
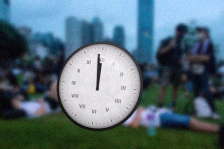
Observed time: 11h59
